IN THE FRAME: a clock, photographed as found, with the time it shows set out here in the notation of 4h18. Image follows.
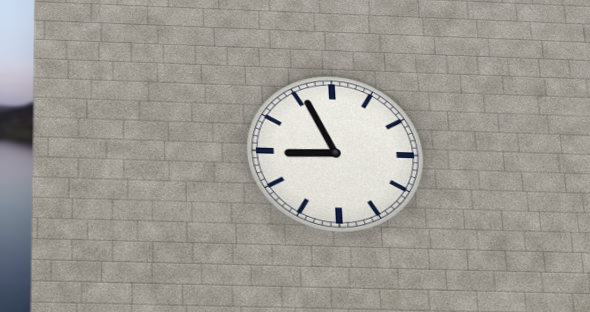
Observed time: 8h56
